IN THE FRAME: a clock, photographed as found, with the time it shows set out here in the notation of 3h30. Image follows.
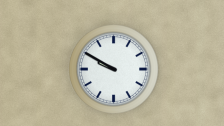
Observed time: 9h50
